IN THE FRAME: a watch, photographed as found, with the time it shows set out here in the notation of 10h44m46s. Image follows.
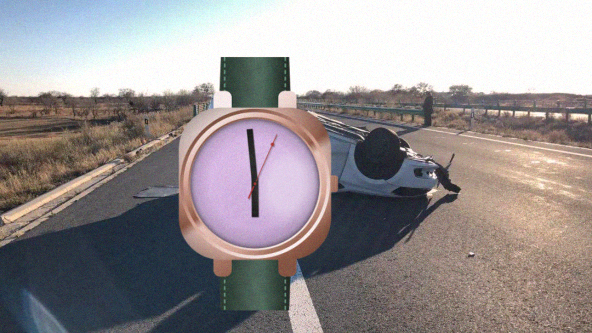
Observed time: 5h59m04s
